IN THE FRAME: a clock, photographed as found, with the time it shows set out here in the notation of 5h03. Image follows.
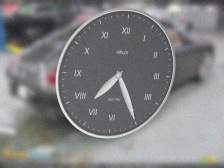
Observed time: 7h25
